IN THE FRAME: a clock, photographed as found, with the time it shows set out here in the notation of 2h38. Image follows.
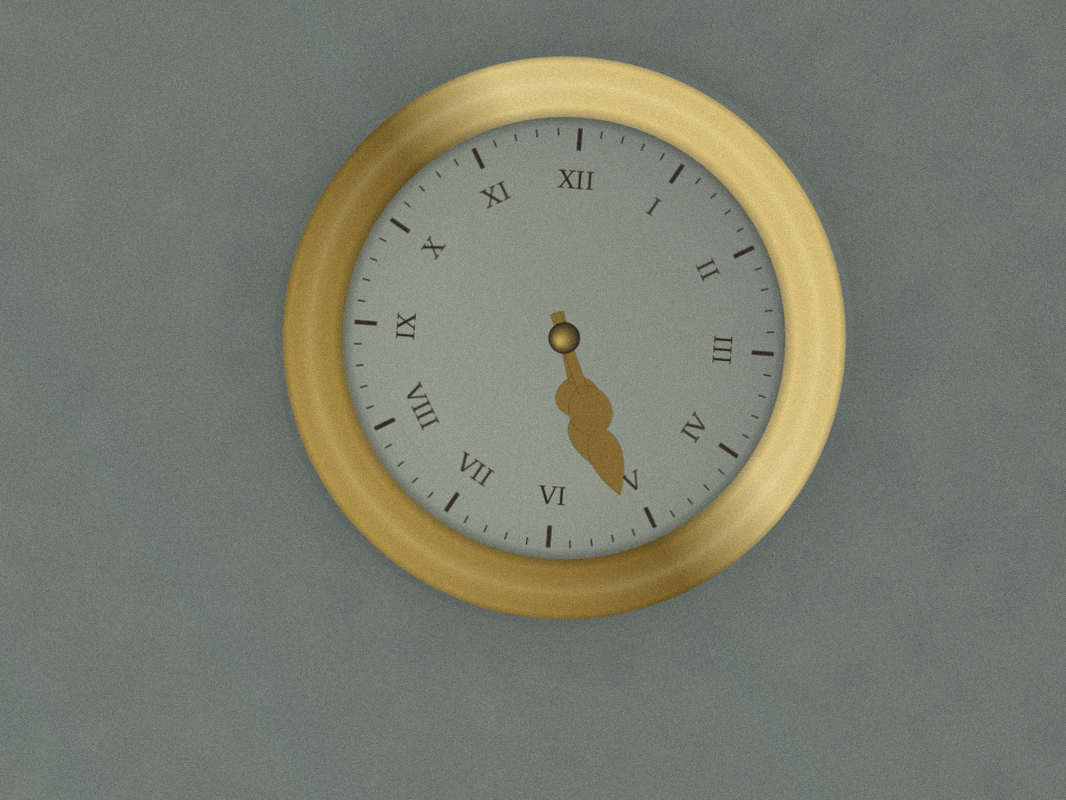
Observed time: 5h26
